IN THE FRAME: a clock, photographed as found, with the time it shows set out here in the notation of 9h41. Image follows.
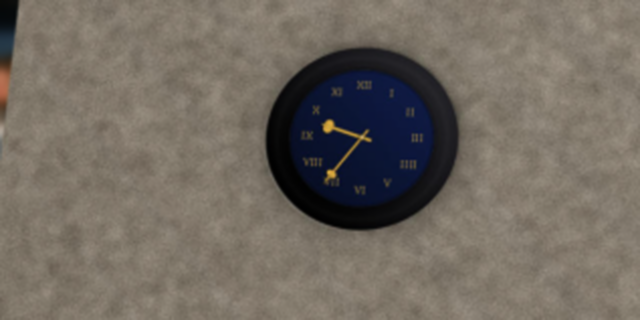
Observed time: 9h36
